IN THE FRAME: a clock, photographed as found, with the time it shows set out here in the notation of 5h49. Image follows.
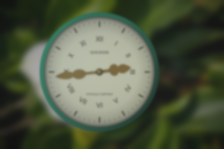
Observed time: 2h44
